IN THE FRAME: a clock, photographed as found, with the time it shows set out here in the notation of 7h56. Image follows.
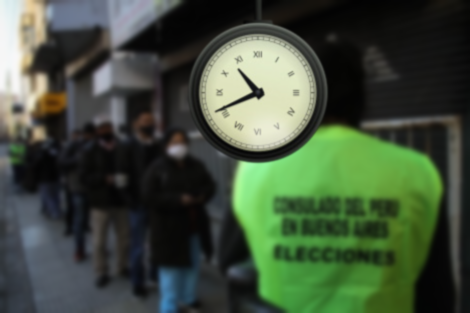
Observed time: 10h41
